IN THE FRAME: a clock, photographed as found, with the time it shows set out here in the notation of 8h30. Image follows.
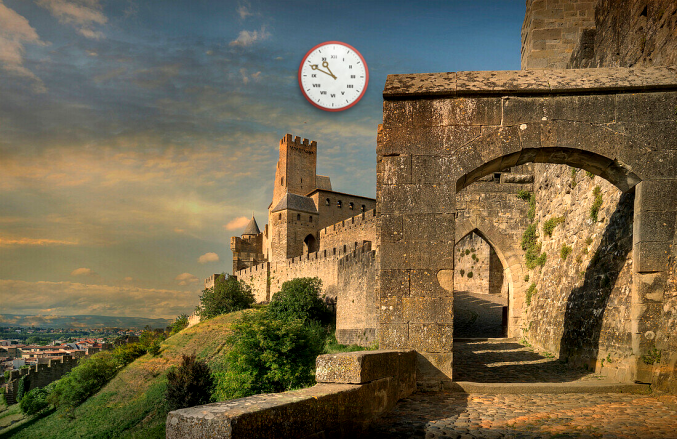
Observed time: 10h49
